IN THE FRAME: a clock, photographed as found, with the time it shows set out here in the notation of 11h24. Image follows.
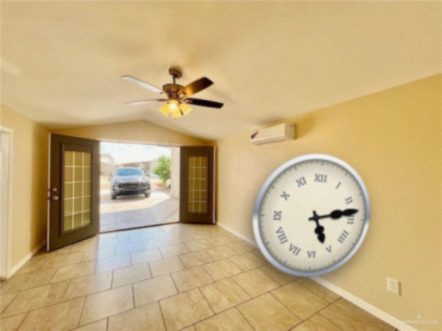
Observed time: 5h13
